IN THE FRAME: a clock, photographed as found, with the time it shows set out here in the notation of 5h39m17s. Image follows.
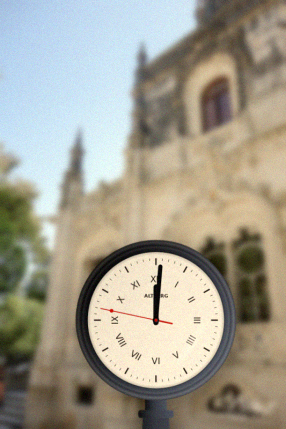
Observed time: 12h00m47s
